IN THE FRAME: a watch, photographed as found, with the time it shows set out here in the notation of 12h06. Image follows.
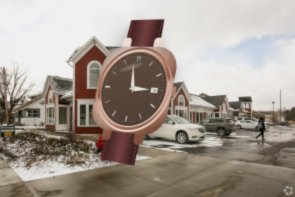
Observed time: 2h58
